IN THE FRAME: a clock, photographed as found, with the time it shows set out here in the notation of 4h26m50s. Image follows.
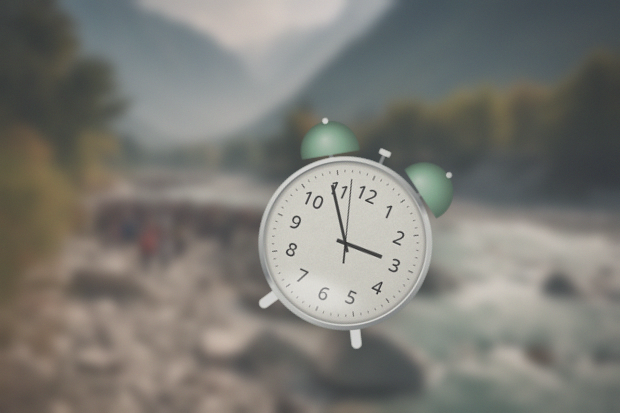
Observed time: 2h53m57s
